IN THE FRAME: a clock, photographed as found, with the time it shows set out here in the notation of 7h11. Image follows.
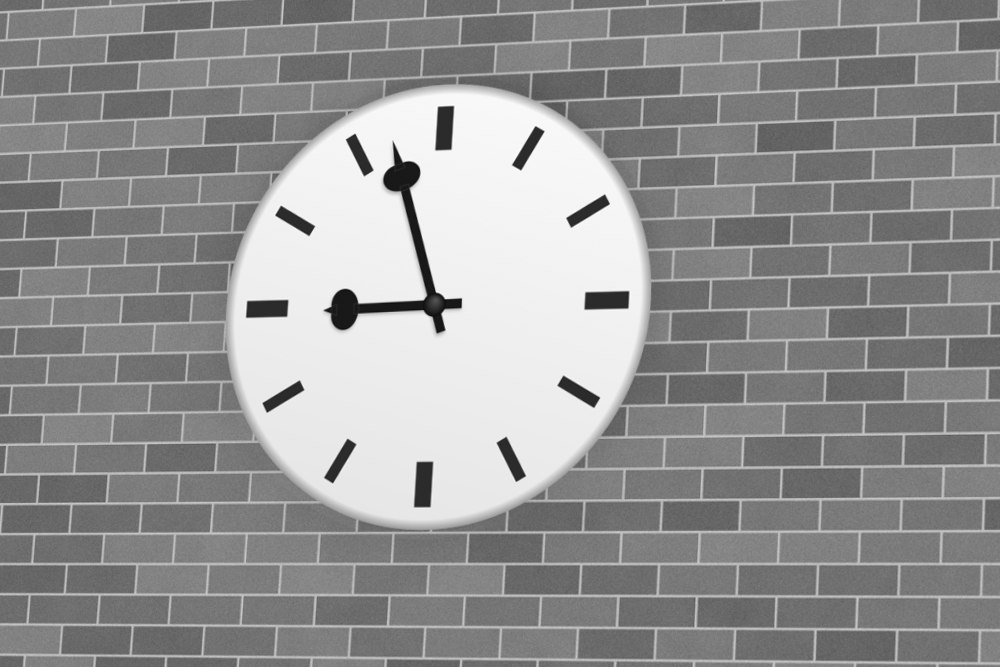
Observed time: 8h57
